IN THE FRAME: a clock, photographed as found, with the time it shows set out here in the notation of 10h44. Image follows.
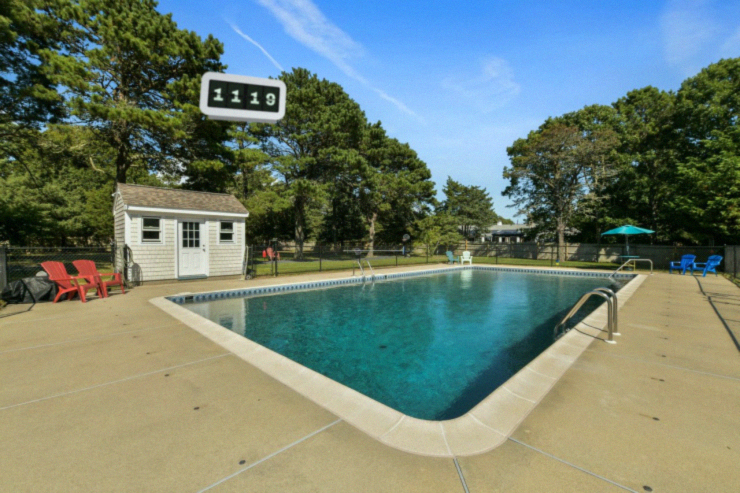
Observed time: 11h19
